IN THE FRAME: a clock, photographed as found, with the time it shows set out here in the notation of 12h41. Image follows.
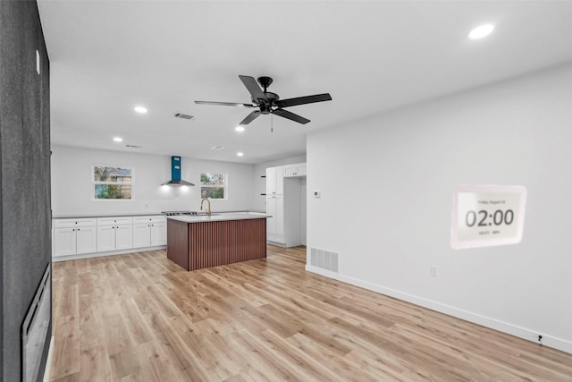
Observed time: 2h00
